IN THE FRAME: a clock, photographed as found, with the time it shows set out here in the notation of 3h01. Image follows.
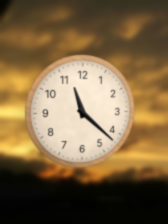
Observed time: 11h22
